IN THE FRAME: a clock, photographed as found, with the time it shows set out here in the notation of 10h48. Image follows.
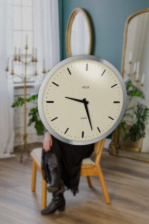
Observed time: 9h27
